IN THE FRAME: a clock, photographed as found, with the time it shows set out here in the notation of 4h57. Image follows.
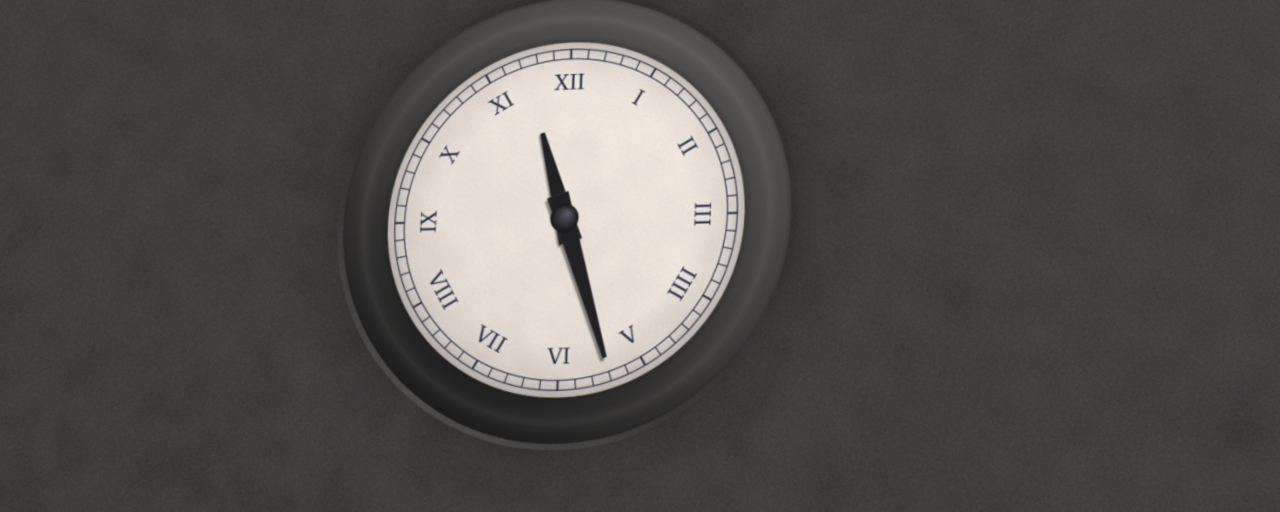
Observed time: 11h27
